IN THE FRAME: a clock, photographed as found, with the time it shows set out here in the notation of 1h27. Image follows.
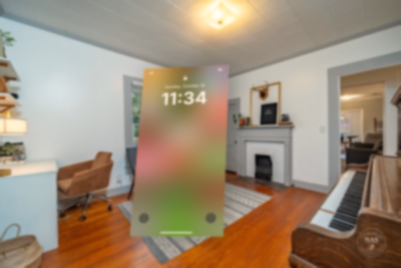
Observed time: 11h34
